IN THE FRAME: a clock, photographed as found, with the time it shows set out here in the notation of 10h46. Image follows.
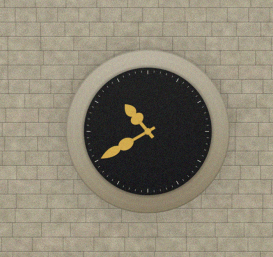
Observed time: 10h40
